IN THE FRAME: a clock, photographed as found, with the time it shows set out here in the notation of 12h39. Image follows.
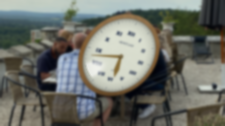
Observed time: 5h43
